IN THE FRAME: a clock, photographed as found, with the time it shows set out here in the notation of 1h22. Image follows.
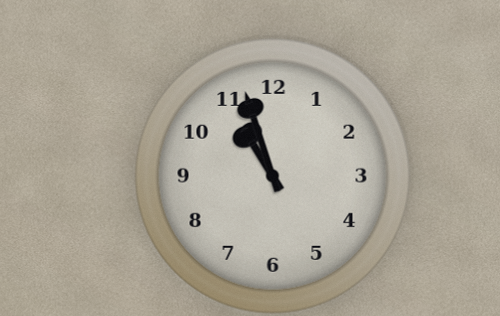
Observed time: 10h57
